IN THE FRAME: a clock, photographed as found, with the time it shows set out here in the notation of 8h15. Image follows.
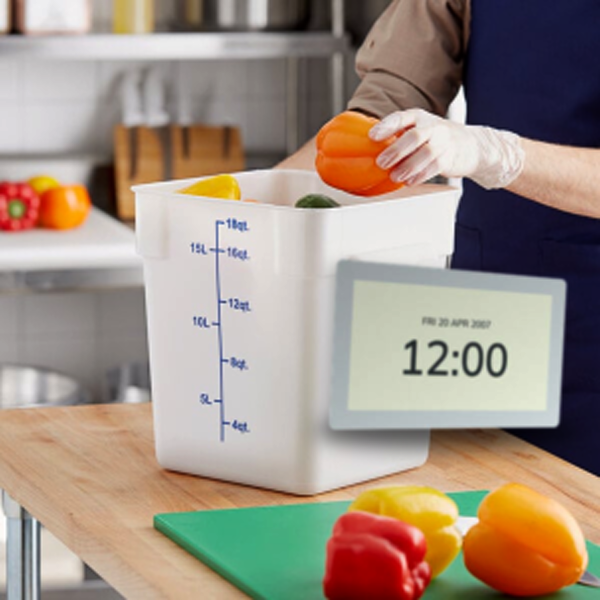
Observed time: 12h00
